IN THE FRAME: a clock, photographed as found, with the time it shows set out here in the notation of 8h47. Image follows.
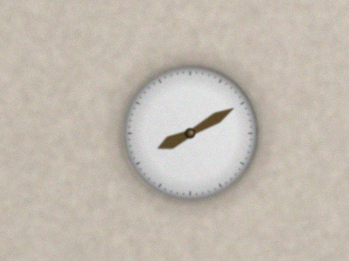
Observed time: 8h10
